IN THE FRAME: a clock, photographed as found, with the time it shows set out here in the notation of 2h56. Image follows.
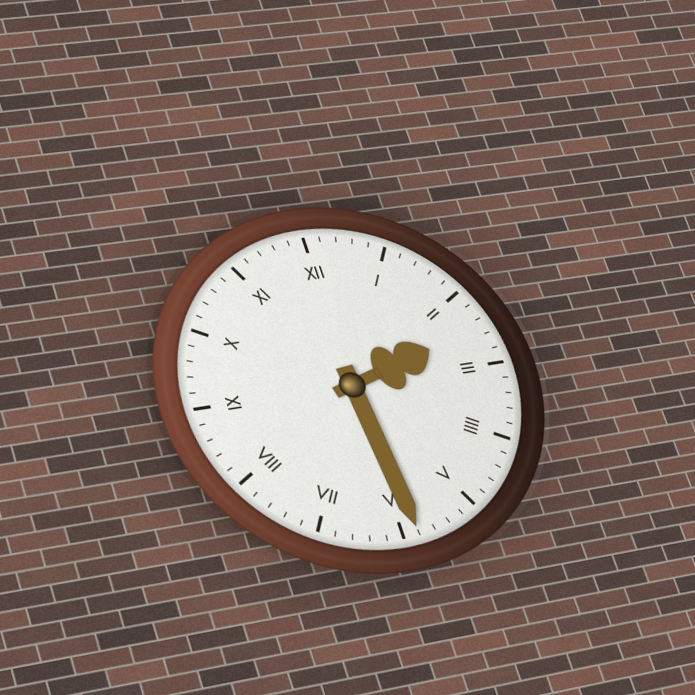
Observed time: 2h29
